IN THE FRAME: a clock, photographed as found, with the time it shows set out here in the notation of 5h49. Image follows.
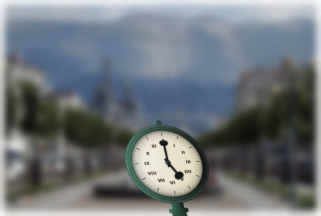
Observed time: 5h00
